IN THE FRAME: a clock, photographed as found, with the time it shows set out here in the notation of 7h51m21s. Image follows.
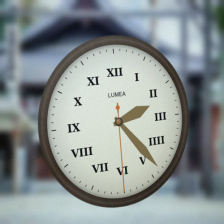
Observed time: 2h23m30s
